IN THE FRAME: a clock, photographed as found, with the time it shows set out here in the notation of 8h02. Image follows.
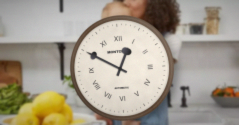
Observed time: 12h50
